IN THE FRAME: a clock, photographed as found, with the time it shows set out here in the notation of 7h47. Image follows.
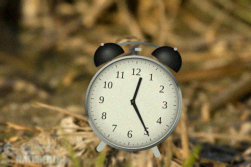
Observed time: 12h25
